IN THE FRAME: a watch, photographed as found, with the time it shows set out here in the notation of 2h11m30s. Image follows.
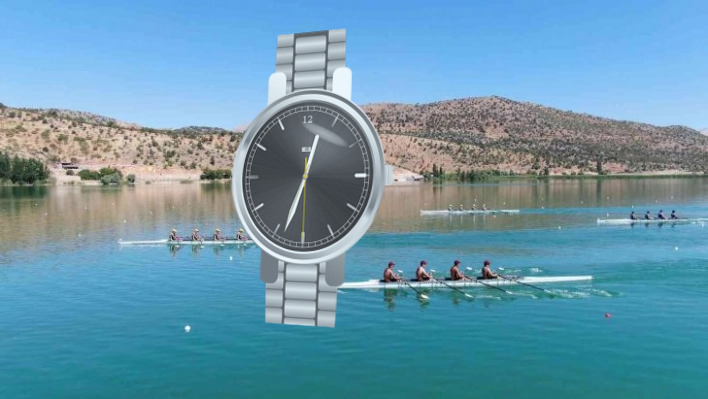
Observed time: 12h33m30s
